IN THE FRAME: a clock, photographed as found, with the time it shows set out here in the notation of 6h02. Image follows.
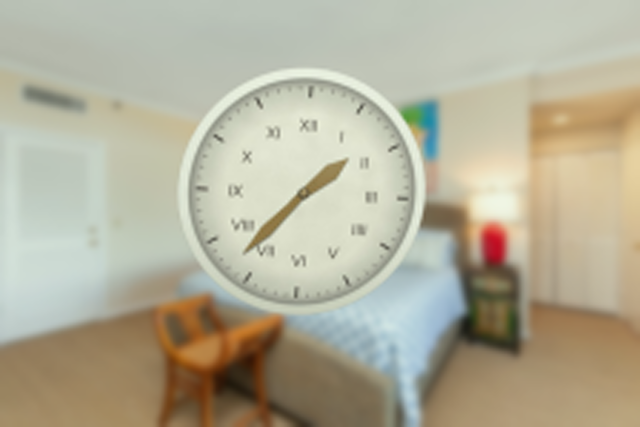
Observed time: 1h37
